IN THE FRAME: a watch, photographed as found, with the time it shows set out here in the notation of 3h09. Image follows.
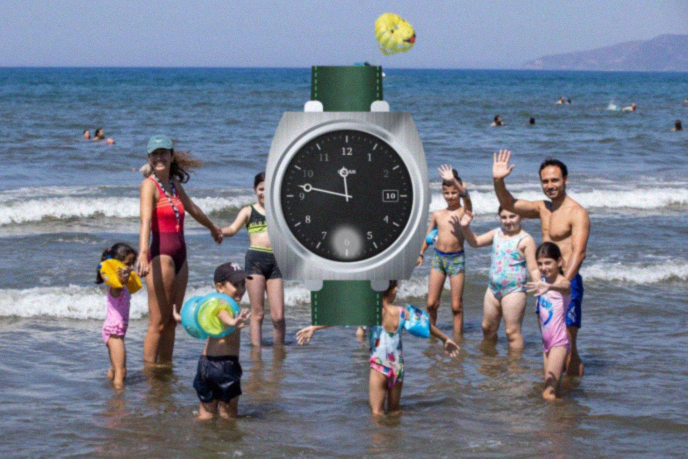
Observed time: 11h47
